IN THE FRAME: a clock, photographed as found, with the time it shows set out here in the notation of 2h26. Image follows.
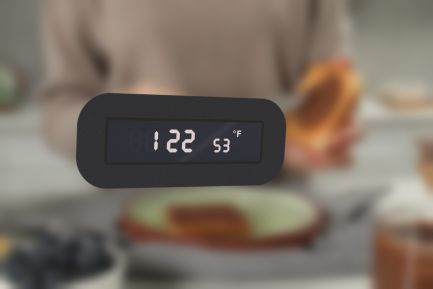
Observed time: 1h22
